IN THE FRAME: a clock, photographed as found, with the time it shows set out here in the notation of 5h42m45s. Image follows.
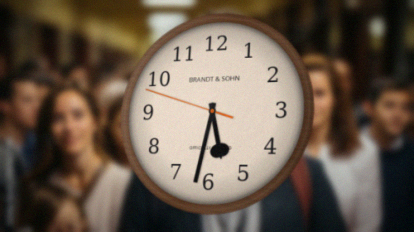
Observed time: 5h31m48s
